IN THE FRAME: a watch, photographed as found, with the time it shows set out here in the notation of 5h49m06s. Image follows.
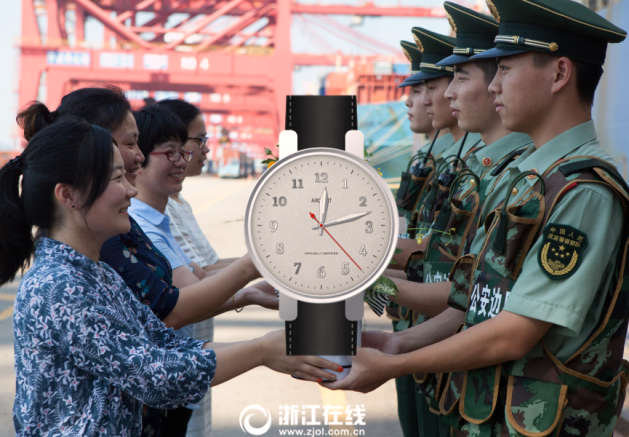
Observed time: 12h12m23s
